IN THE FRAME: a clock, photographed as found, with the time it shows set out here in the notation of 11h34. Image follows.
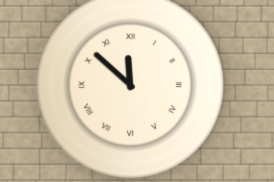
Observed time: 11h52
